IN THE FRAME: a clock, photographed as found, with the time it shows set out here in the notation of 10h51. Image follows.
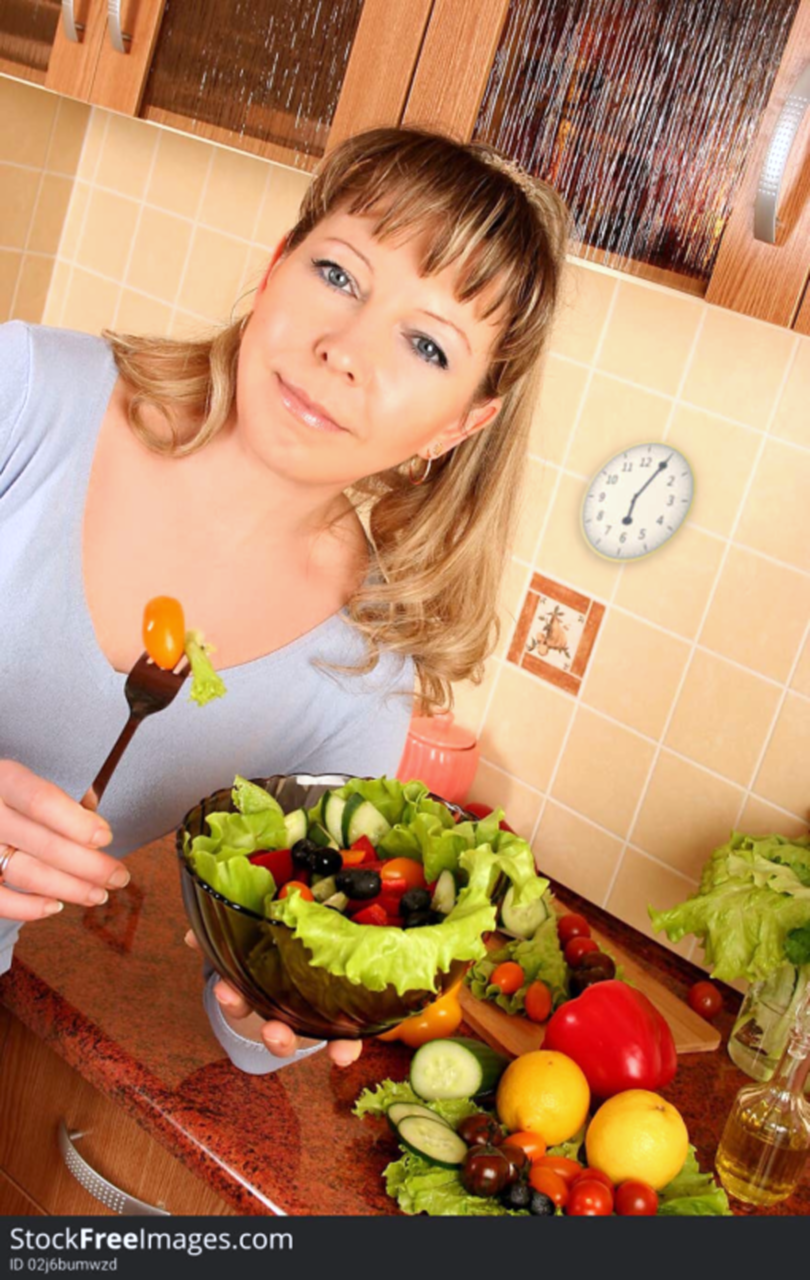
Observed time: 6h05
